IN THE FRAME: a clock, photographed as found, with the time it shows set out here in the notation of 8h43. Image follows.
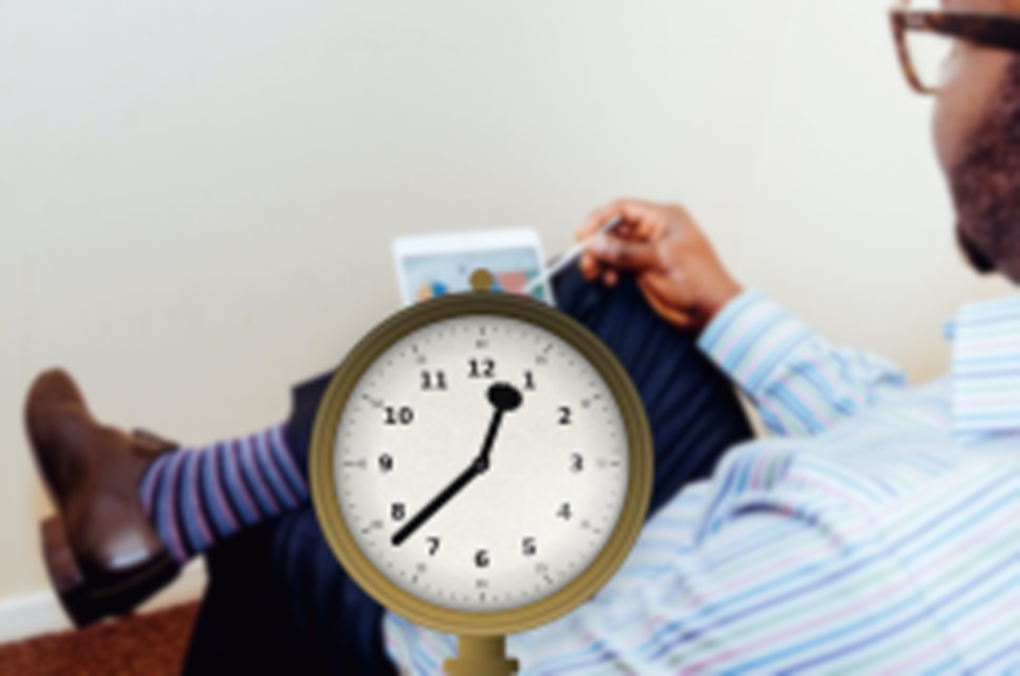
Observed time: 12h38
